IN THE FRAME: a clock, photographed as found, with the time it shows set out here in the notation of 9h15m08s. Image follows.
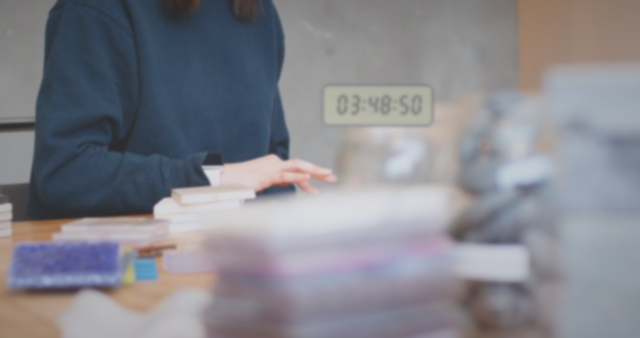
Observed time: 3h48m50s
